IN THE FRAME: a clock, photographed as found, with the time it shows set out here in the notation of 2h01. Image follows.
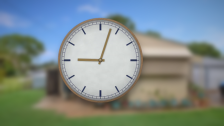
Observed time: 9h03
